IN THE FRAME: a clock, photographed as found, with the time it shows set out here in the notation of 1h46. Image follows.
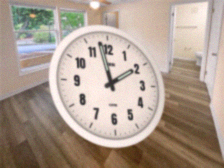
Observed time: 1h58
